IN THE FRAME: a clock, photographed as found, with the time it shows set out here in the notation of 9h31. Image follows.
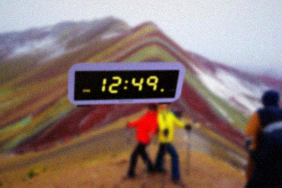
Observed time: 12h49
